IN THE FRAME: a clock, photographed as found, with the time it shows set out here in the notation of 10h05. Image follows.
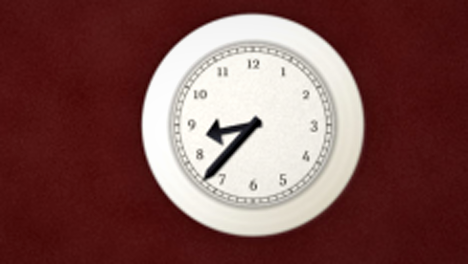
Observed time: 8h37
